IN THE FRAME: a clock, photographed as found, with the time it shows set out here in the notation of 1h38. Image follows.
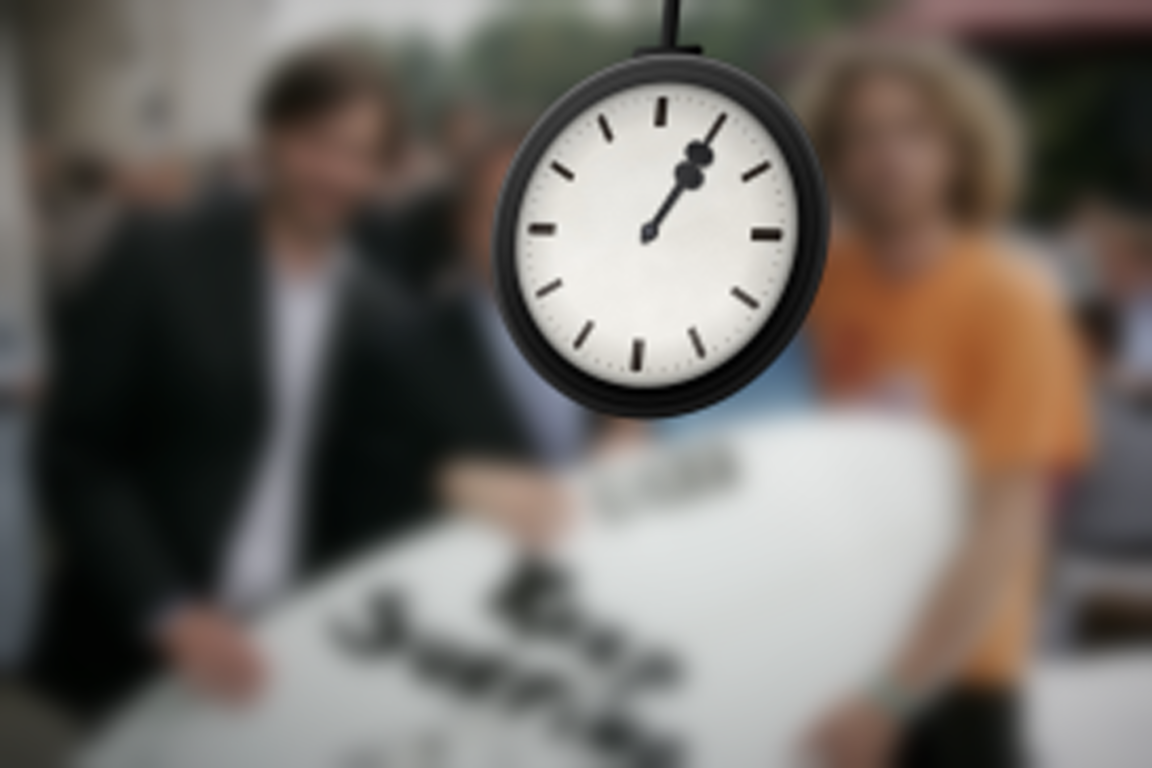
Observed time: 1h05
